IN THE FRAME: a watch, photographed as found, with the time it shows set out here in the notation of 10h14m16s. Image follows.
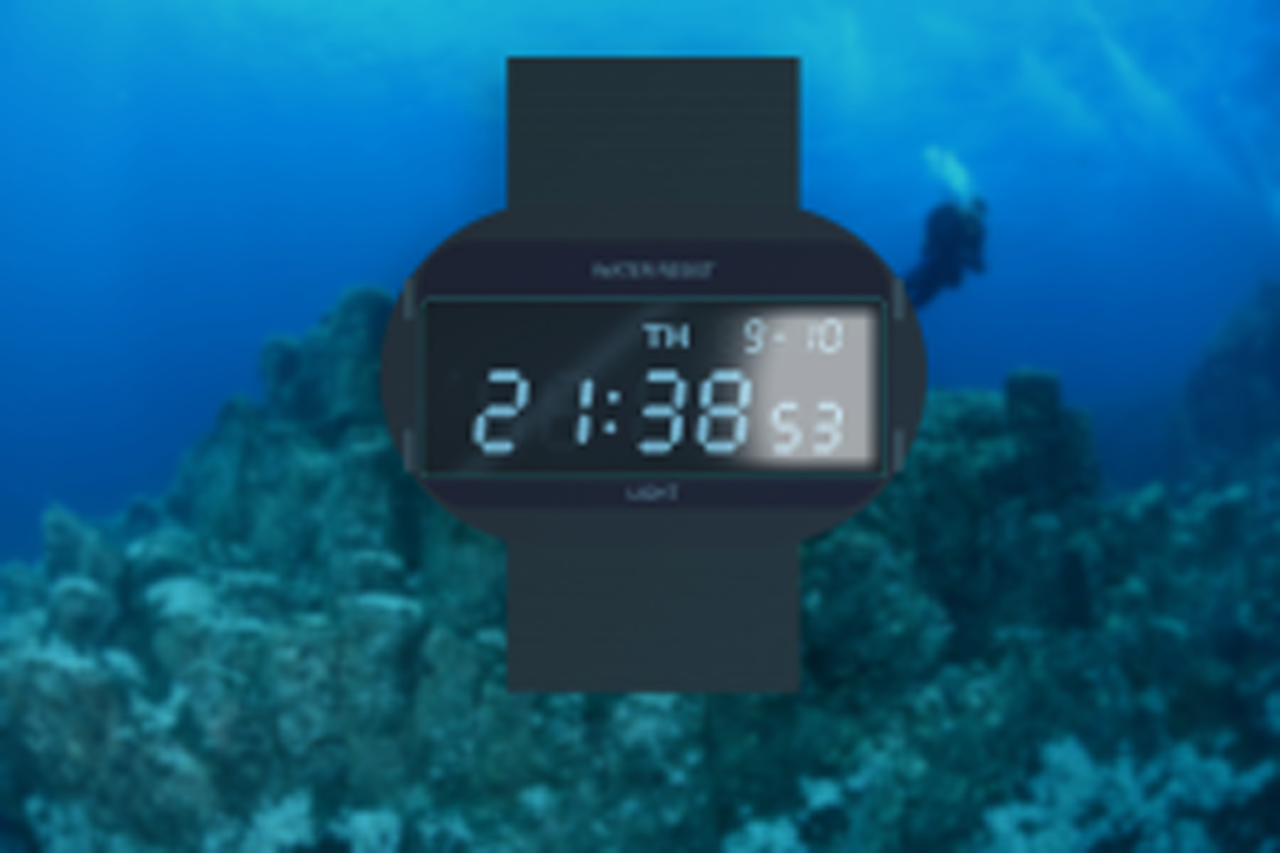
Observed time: 21h38m53s
